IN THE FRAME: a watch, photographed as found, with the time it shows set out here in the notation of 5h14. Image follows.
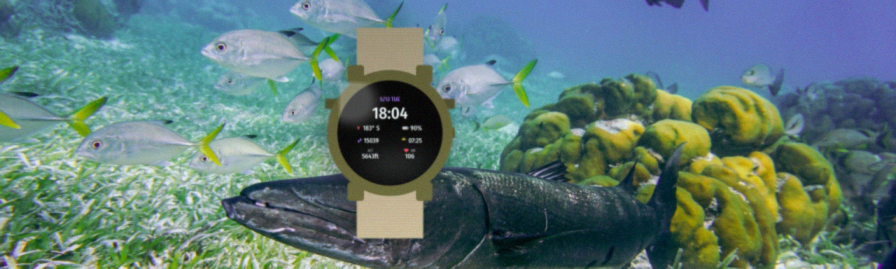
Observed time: 18h04
